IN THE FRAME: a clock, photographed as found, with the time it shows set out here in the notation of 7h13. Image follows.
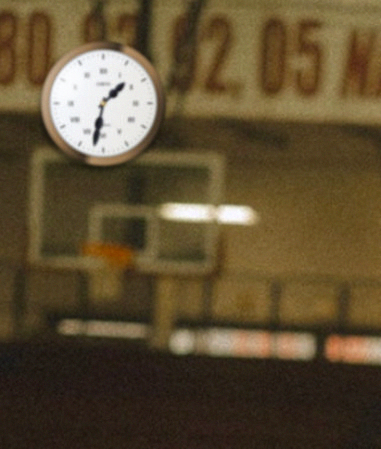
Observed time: 1h32
